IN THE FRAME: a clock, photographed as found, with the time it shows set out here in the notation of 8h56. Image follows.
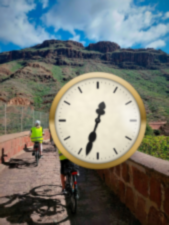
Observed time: 12h33
